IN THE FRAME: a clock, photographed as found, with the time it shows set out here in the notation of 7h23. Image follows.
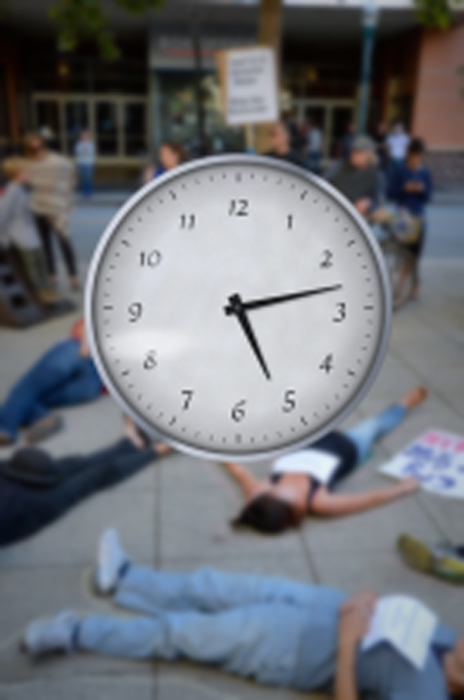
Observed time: 5h13
